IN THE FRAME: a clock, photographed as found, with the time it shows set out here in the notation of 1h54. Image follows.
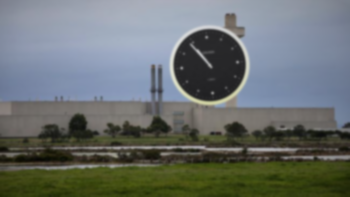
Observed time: 10h54
